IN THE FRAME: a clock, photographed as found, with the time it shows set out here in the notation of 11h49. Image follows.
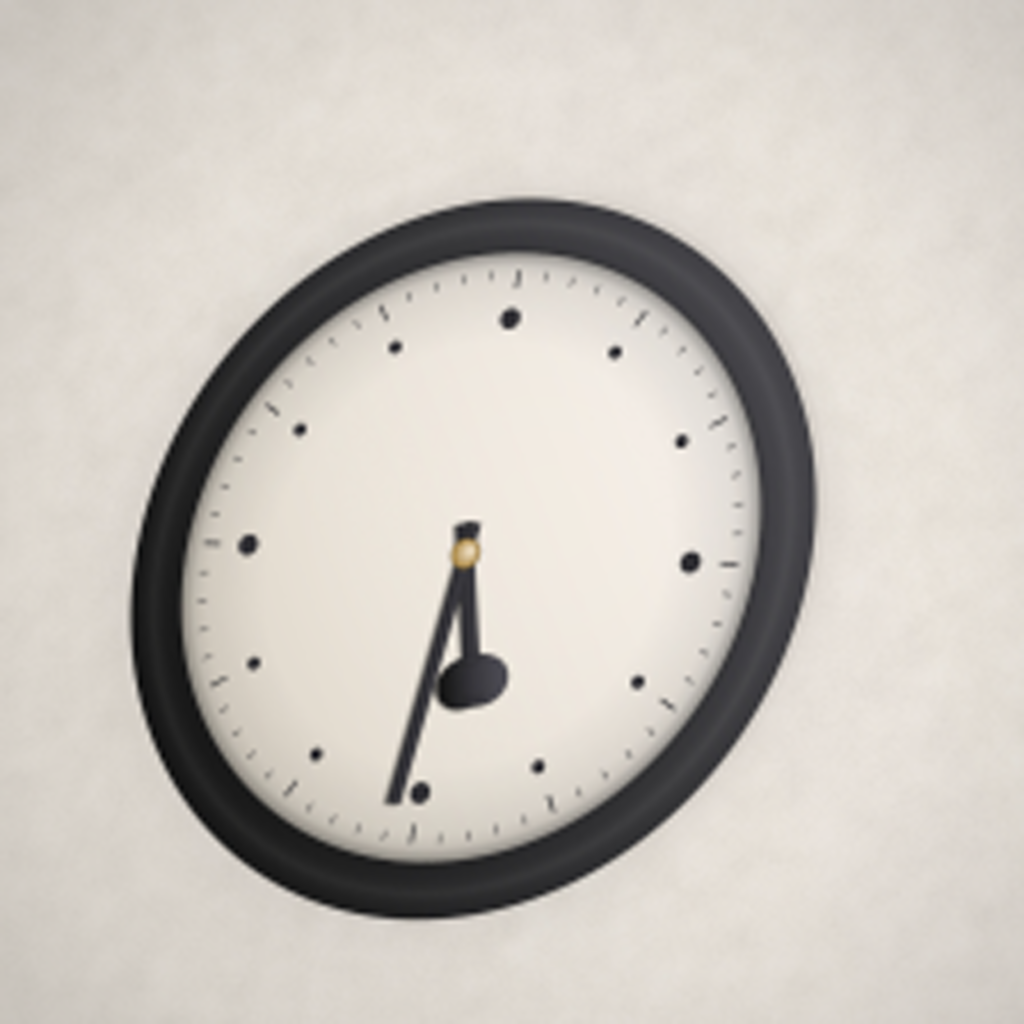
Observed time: 5h31
